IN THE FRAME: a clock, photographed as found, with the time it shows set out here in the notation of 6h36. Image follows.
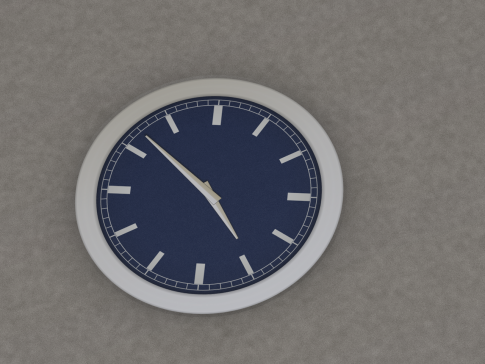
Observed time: 4h52
